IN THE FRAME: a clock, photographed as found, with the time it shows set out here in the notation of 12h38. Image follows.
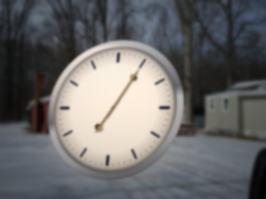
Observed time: 7h05
